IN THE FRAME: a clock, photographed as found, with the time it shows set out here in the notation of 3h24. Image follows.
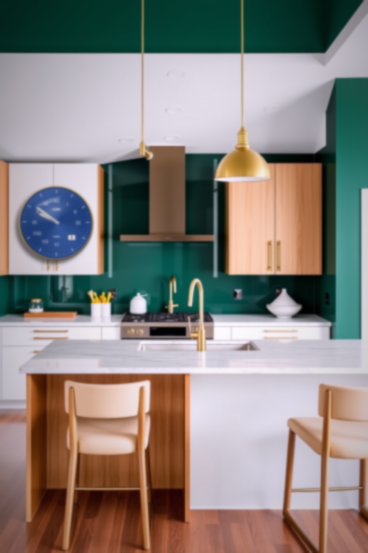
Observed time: 9h51
